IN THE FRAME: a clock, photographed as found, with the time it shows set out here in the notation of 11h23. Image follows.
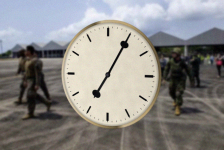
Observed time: 7h05
